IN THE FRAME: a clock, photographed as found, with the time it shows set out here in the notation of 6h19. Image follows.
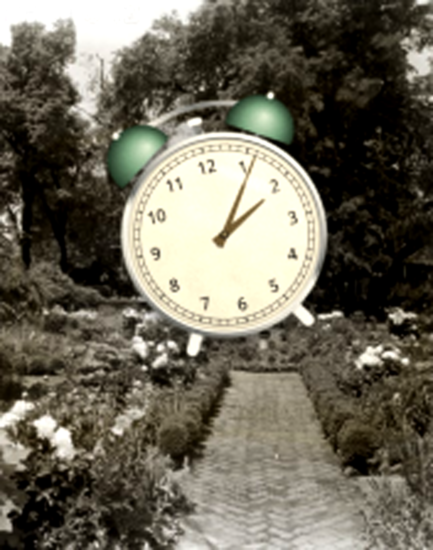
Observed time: 2h06
